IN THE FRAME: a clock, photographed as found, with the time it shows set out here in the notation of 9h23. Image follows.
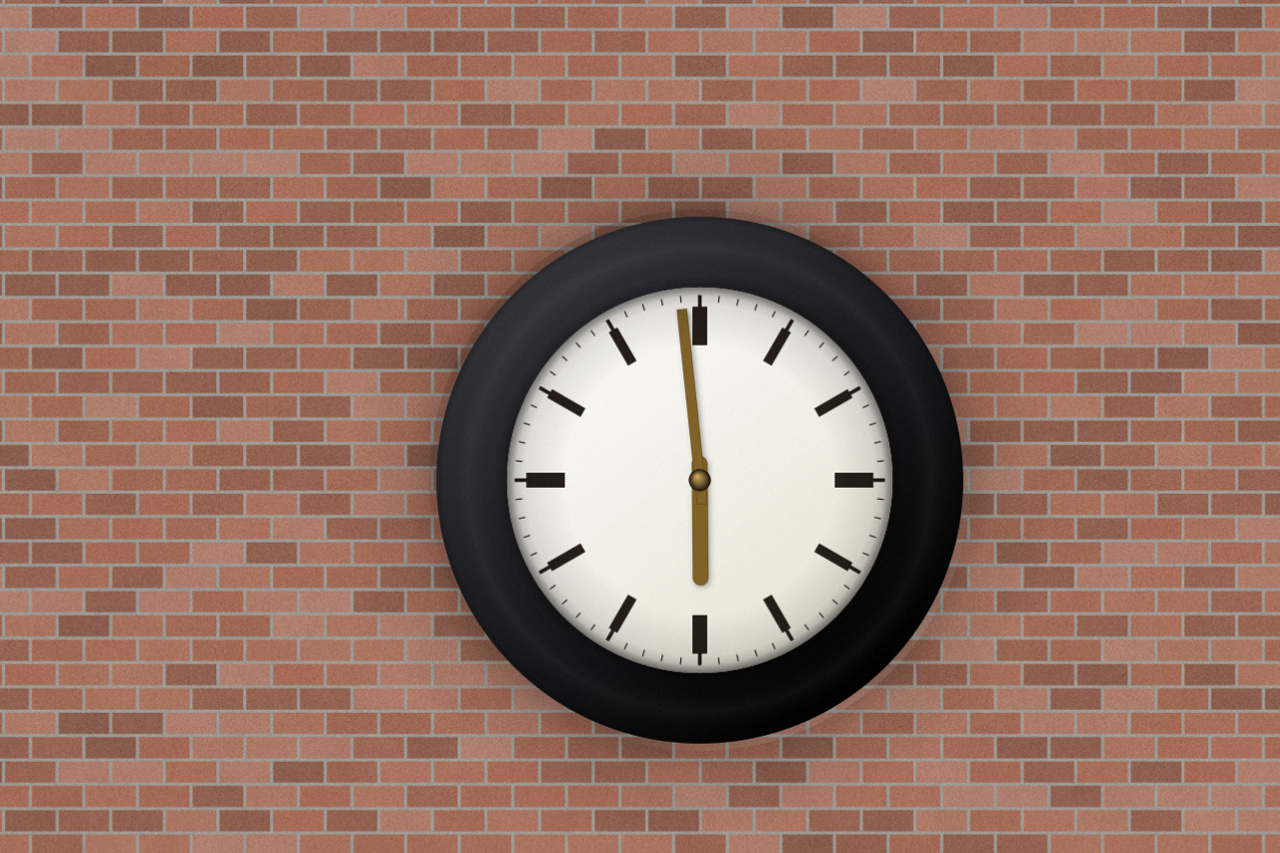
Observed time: 5h59
